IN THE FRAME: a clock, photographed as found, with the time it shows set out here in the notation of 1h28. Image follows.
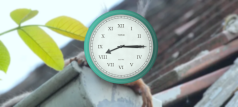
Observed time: 8h15
